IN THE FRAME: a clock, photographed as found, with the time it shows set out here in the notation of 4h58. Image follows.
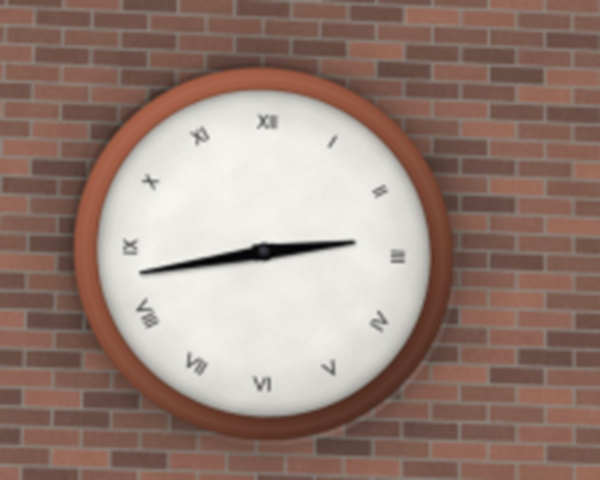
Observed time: 2h43
